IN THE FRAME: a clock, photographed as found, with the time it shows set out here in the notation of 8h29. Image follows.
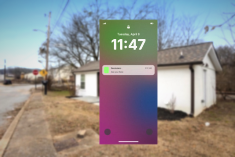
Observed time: 11h47
